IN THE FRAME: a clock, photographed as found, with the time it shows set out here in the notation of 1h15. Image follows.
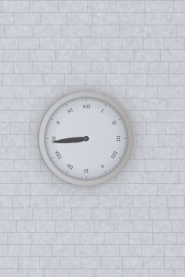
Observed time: 8h44
